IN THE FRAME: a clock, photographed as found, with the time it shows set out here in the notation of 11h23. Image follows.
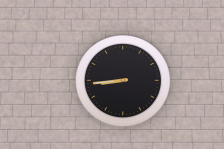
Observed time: 8h44
